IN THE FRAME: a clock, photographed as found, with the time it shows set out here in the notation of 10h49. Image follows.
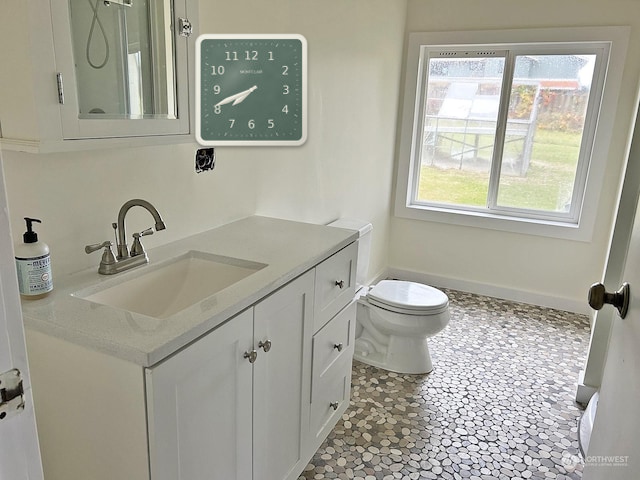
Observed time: 7h41
